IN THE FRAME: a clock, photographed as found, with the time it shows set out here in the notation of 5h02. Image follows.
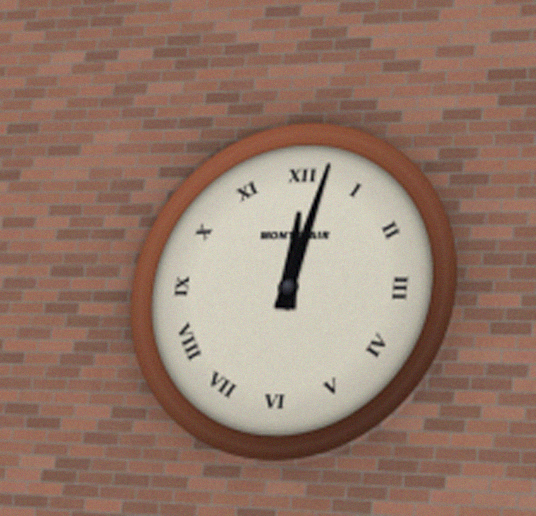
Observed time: 12h02
